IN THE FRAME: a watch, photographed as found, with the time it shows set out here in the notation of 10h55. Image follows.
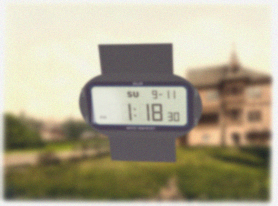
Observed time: 1h18
